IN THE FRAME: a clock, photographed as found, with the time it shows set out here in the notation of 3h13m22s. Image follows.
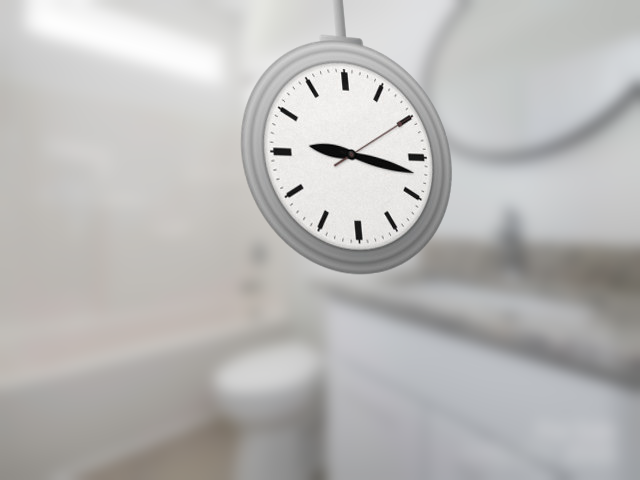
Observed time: 9h17m10s
